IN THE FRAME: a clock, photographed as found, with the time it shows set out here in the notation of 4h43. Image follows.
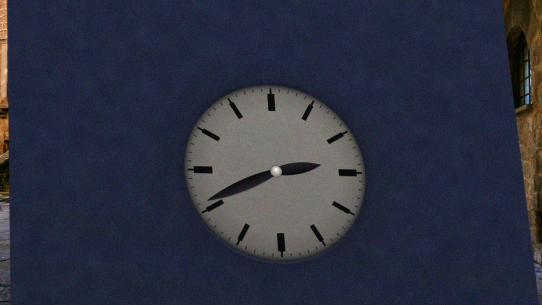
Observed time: 2h41
